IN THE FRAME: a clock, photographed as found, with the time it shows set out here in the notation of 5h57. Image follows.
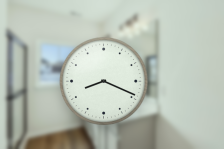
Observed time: 8h19
